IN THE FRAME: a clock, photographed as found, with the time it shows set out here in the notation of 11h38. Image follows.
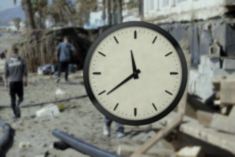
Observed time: 11h39
